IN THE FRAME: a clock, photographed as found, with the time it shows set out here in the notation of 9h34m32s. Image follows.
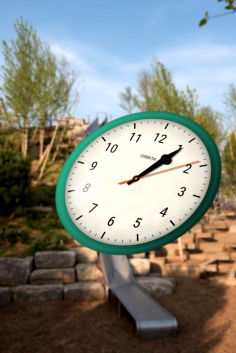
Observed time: 1h05m09s
